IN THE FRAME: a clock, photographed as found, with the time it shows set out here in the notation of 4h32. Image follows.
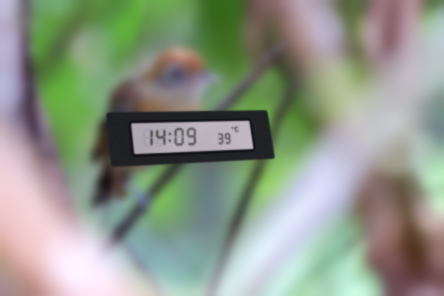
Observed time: 14h09
